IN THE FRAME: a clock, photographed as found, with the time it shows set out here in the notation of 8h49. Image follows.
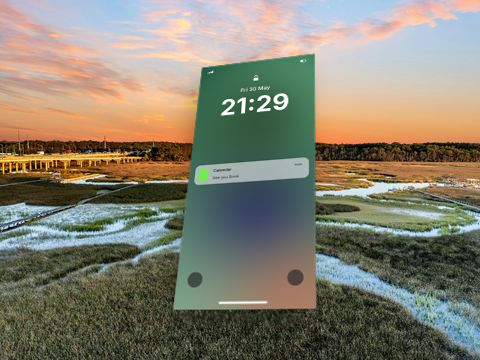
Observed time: 21h29
